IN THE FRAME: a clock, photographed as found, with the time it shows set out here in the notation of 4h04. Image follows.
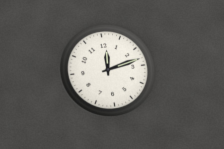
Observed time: 12h13
